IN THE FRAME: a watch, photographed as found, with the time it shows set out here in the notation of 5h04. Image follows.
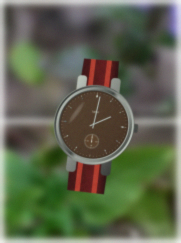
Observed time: 2h01
